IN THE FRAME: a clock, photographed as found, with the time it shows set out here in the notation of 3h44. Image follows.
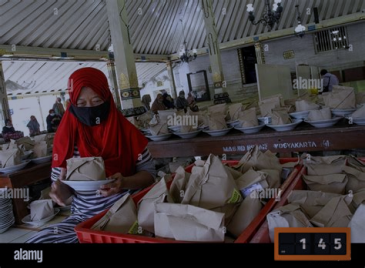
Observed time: 1h45
